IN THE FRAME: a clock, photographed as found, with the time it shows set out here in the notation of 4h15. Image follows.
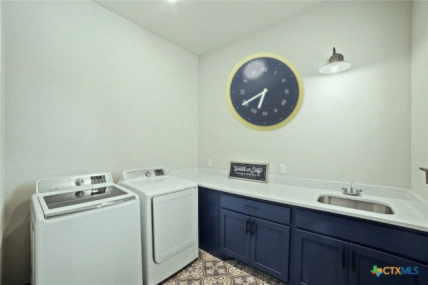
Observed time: 6h40
